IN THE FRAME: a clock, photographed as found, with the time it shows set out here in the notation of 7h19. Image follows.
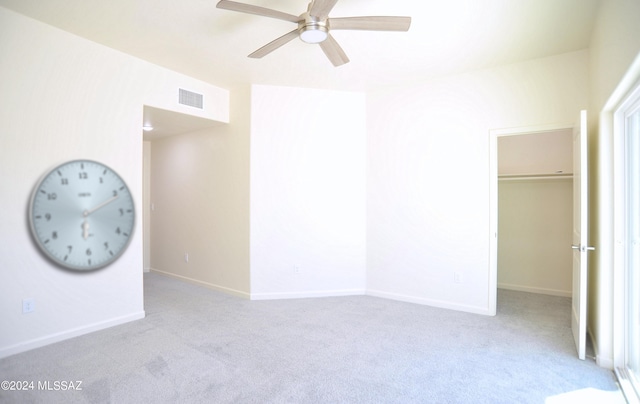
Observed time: 6h11
